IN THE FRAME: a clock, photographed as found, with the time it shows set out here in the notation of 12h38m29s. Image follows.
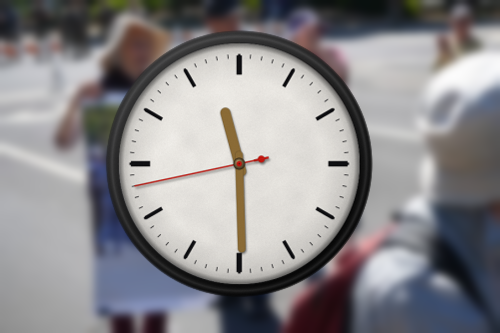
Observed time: 11h29m43s
